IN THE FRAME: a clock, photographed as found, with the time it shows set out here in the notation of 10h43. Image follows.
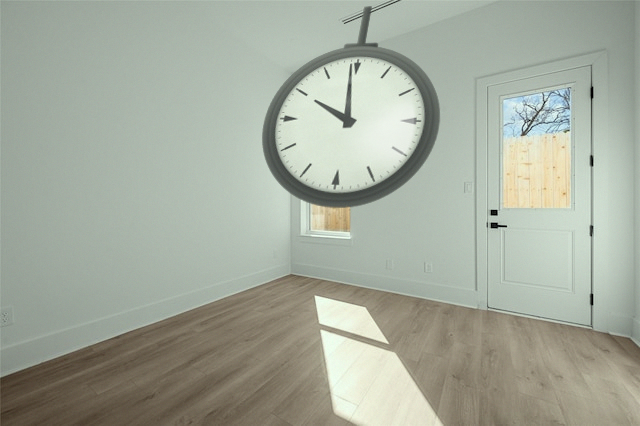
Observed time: 9h59
